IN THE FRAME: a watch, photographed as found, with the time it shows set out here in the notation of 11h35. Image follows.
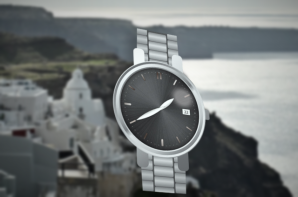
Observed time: 1h40
